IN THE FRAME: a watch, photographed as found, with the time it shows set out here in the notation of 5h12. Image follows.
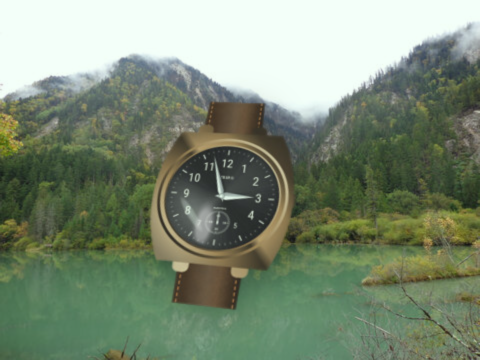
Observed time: 2h57
